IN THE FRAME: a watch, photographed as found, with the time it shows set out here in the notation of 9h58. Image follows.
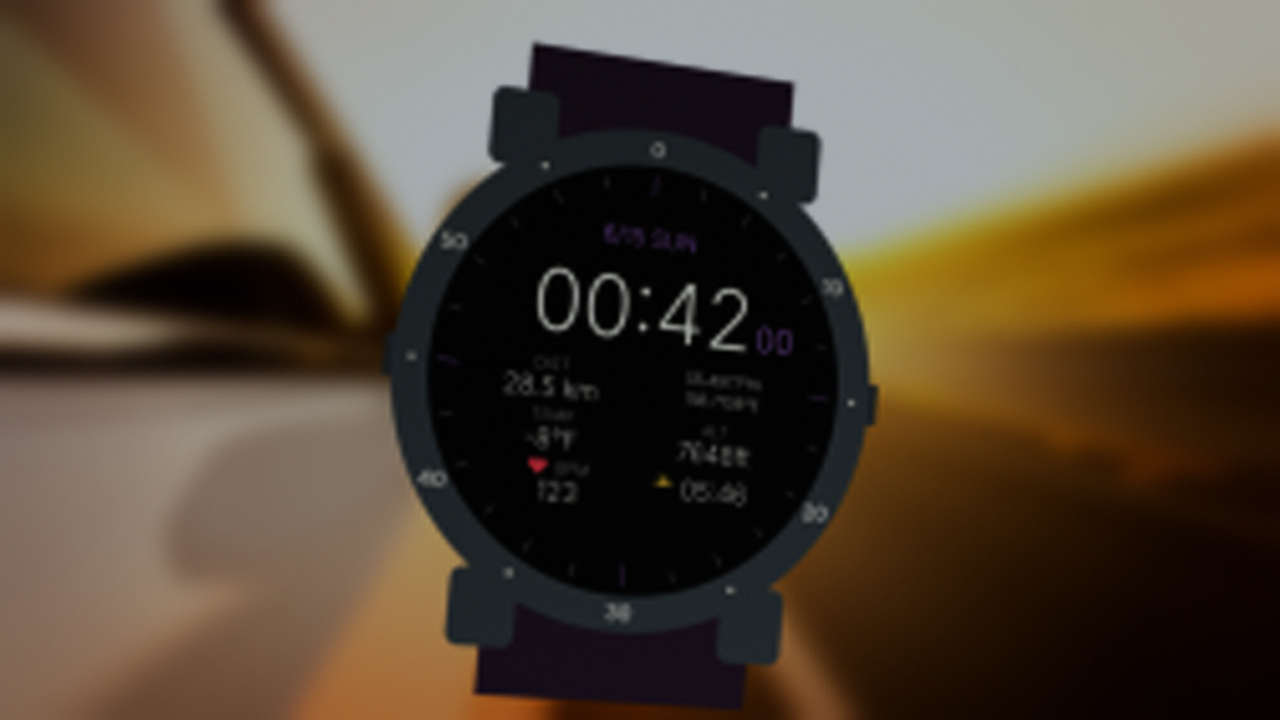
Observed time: 0h42
